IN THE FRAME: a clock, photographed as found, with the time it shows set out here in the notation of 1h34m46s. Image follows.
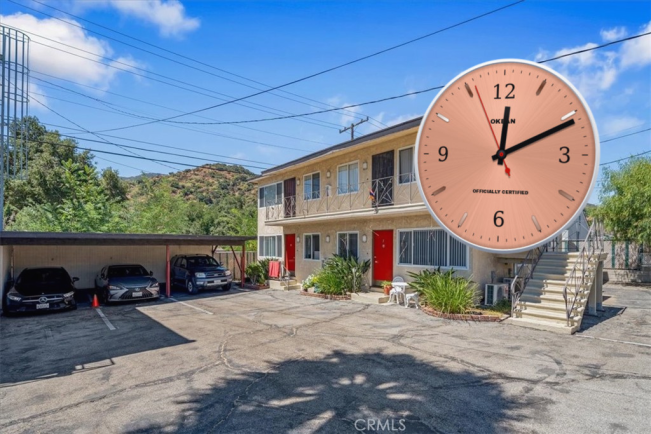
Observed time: 12h10m56s
